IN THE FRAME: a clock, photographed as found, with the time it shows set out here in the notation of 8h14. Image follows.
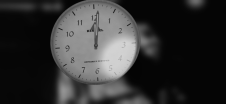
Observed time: 12h01
